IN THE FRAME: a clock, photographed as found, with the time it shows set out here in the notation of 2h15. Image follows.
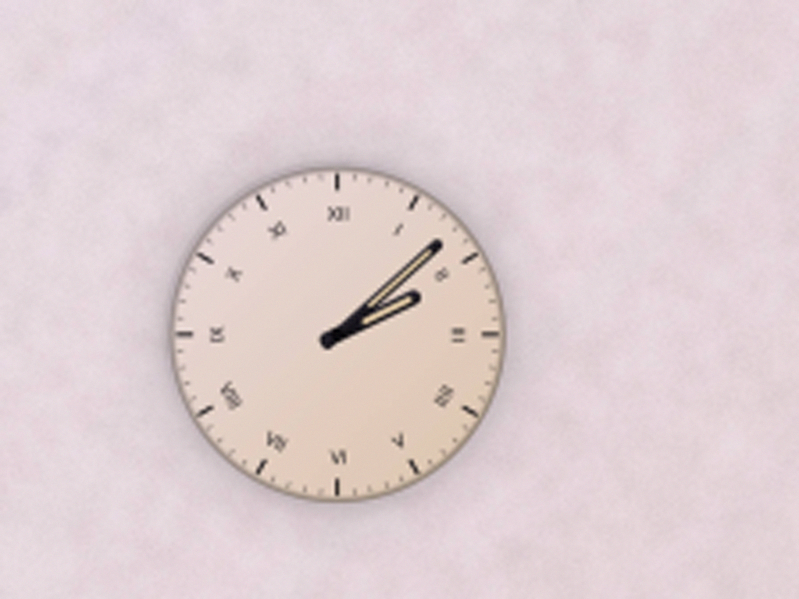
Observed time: 2h08
